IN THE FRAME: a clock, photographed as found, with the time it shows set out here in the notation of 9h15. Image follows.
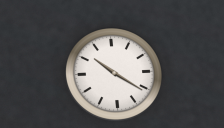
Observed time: 10h21
